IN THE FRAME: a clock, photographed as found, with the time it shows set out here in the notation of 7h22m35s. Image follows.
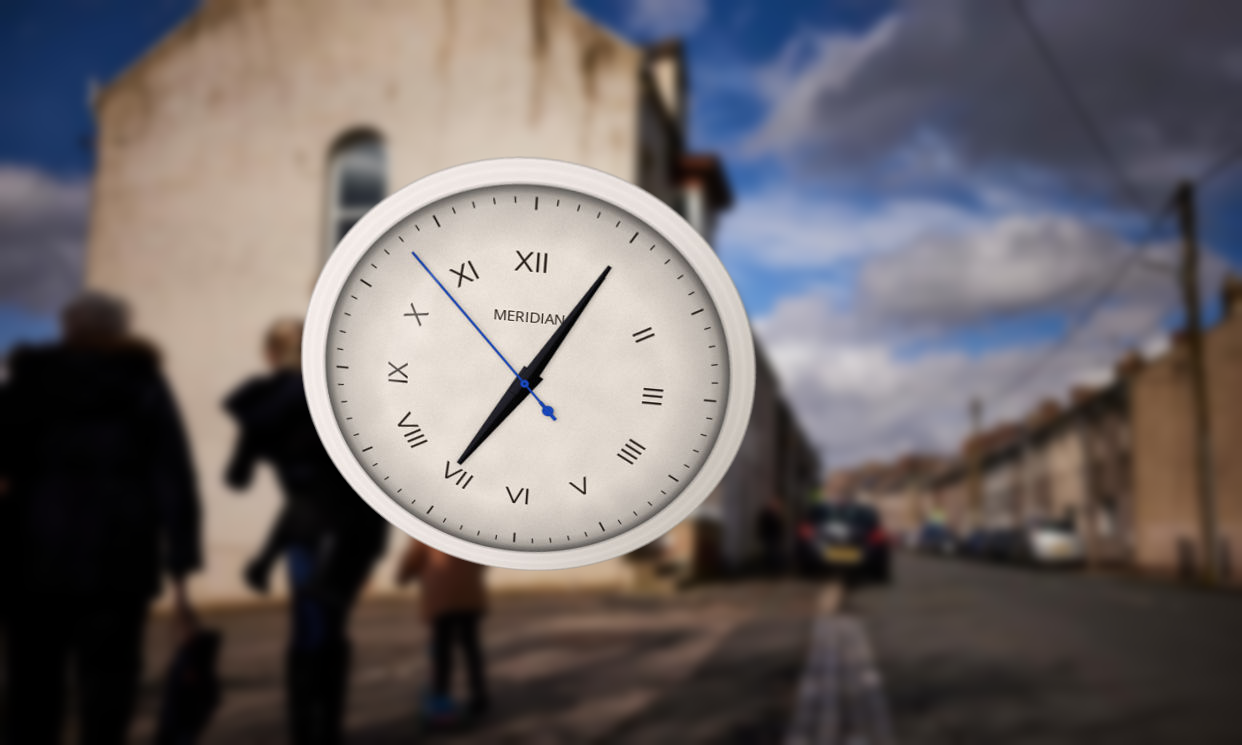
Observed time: 7h04m53s
